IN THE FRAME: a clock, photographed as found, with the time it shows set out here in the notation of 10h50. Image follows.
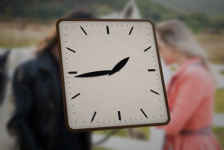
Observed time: 1h44
